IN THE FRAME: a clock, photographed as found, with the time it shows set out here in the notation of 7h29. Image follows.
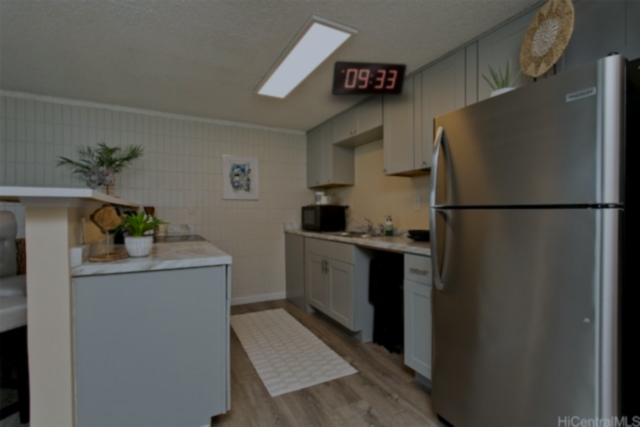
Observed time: 9h33
